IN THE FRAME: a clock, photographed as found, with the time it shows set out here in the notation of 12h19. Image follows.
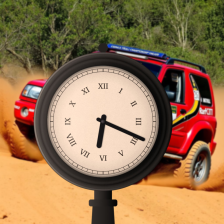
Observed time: 6h19
